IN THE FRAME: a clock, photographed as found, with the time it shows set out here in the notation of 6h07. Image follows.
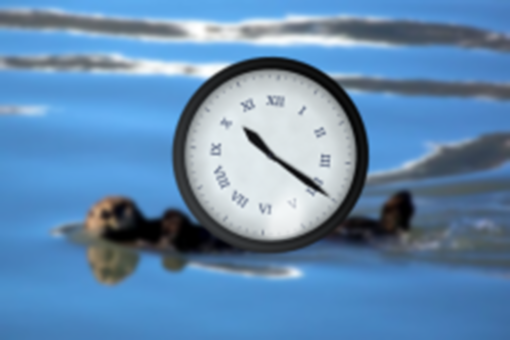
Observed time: 10h20
